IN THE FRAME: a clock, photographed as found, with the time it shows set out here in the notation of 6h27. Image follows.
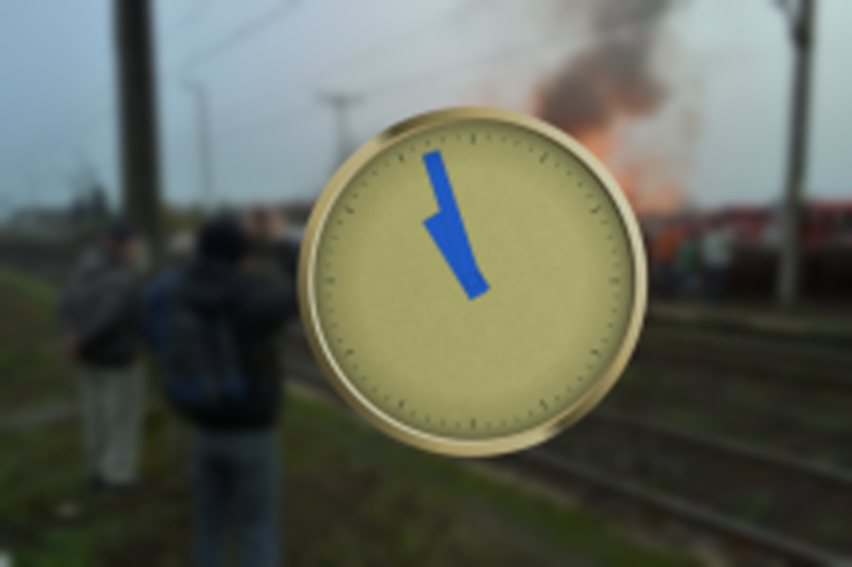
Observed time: 10h57
